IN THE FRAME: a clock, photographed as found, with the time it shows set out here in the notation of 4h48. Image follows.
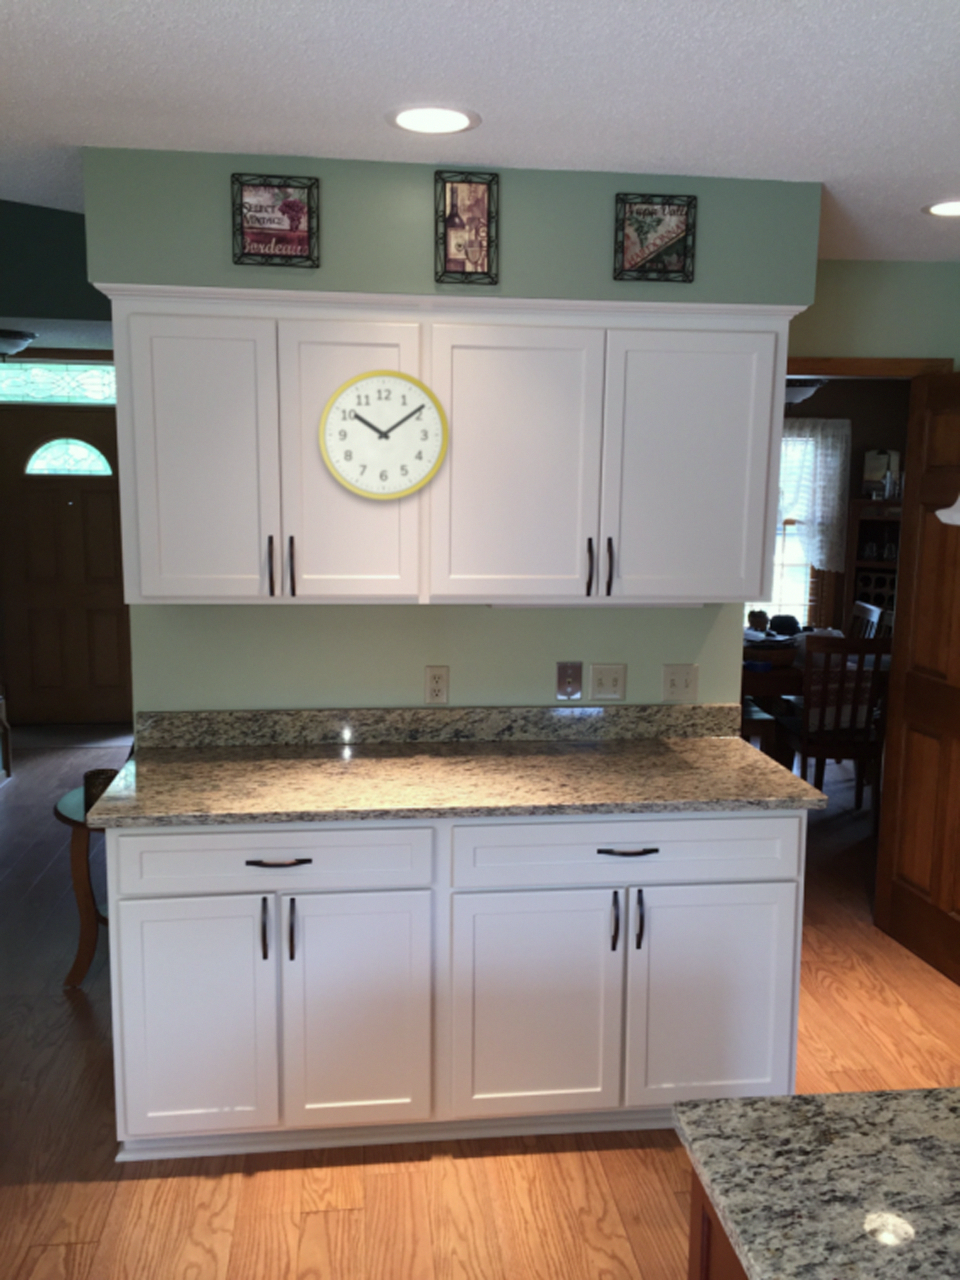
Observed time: 10h09
